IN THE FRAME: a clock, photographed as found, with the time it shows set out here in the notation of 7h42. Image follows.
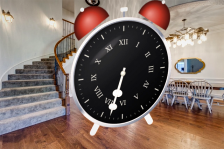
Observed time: 6h33
